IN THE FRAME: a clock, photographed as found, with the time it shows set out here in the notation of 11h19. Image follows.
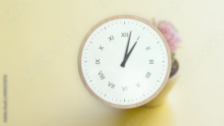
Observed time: 1h02
